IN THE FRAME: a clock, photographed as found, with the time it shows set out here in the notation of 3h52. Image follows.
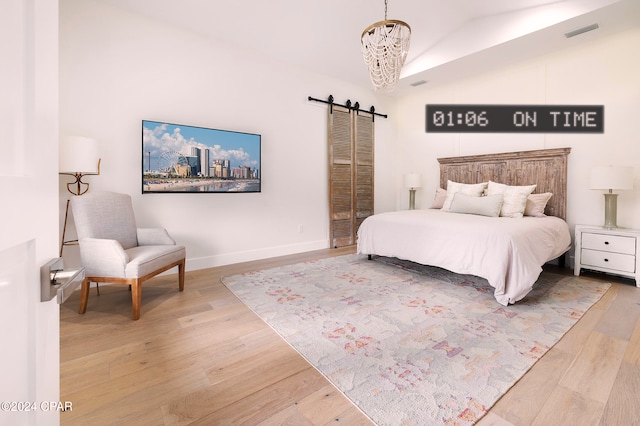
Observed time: 1h06
